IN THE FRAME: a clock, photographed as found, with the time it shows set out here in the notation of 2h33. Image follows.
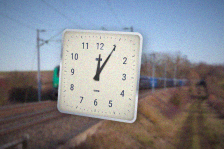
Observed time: 12h05
